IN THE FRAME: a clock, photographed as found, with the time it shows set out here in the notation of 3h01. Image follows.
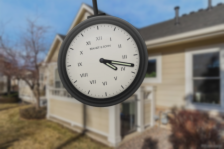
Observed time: 4h18
